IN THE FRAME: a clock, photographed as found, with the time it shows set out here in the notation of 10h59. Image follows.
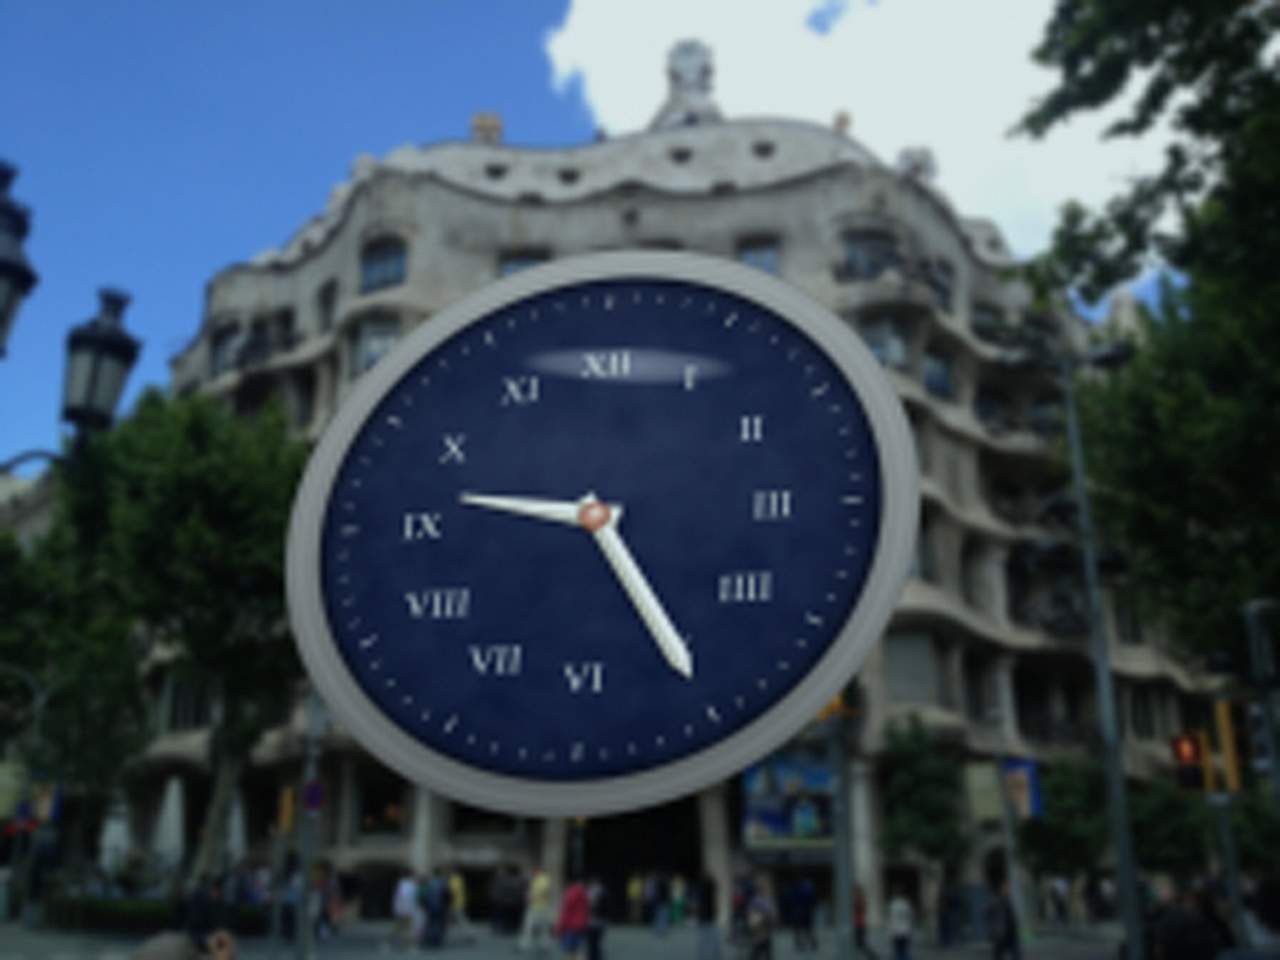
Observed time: 9h25
